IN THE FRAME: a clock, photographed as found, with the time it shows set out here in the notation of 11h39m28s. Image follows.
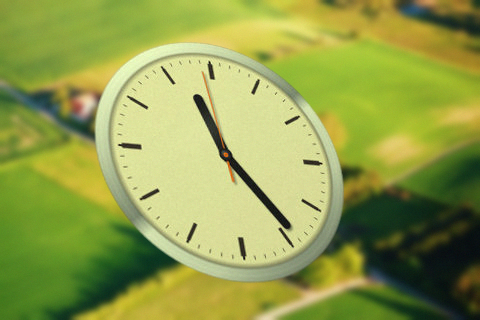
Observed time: 11h23m59s
